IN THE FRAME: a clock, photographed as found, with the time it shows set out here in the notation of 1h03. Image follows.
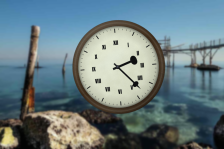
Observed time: 2h23
